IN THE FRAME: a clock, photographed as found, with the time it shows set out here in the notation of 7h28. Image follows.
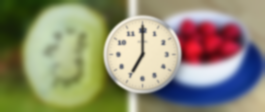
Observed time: 7h00
